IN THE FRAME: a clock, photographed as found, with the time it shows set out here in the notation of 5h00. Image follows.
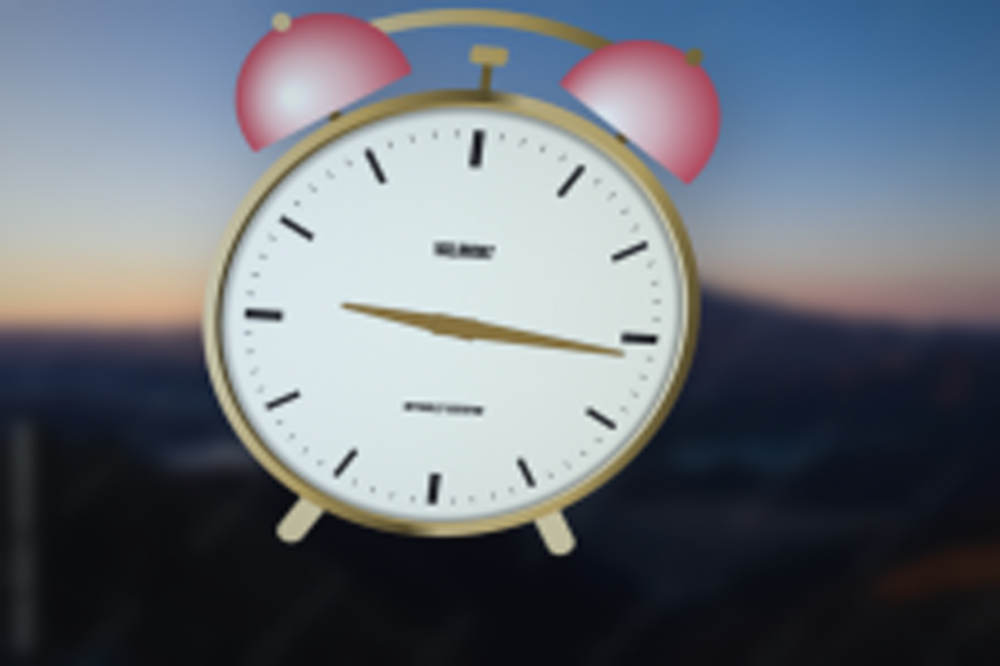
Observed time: 9h16
